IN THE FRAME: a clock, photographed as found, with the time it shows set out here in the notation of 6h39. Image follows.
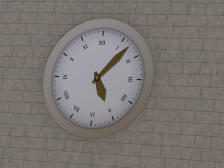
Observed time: 5h07
